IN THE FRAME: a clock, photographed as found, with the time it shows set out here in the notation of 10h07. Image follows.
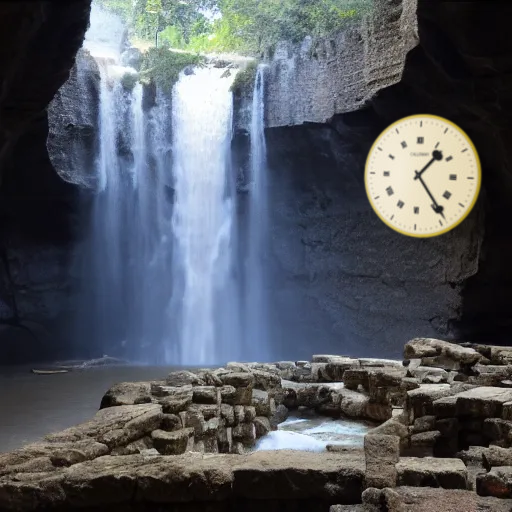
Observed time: 1h24
